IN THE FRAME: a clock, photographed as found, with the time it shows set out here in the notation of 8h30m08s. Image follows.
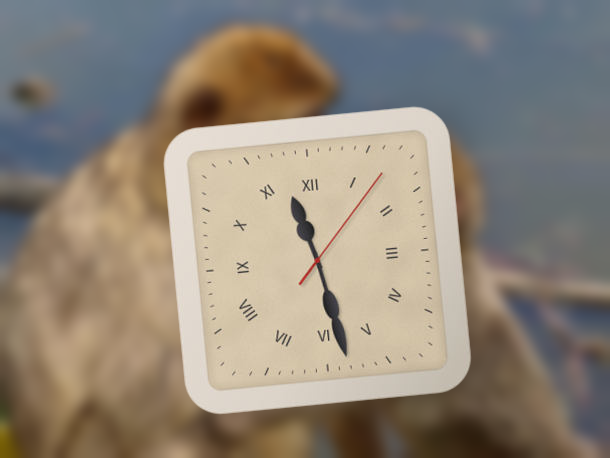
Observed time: 11h28m07s
